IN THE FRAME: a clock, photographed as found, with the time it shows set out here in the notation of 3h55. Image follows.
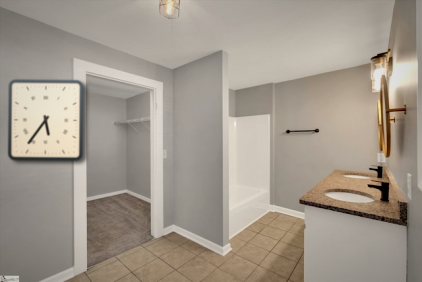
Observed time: 5h36
